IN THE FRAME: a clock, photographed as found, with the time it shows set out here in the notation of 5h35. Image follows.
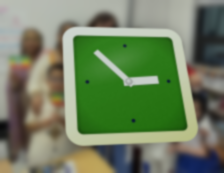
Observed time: 2h53
